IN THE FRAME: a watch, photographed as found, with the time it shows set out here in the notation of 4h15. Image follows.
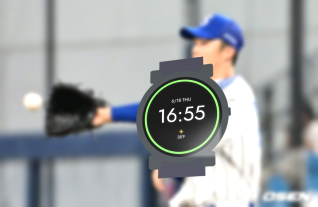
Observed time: 16h55
